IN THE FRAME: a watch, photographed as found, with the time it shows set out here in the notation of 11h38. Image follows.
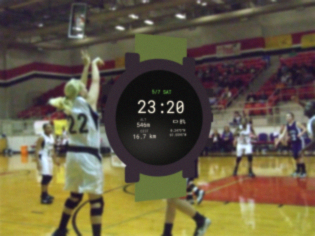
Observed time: 23h20
